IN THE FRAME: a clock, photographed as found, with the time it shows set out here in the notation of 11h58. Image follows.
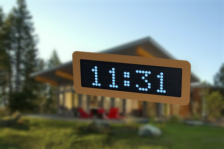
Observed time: 11h31
